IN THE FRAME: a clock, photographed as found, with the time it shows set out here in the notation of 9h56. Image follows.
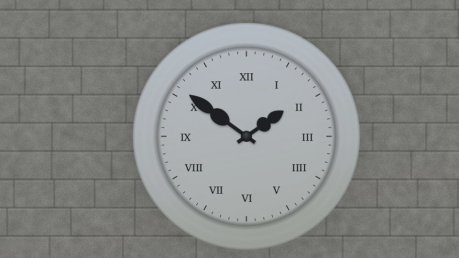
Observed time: 1h51
